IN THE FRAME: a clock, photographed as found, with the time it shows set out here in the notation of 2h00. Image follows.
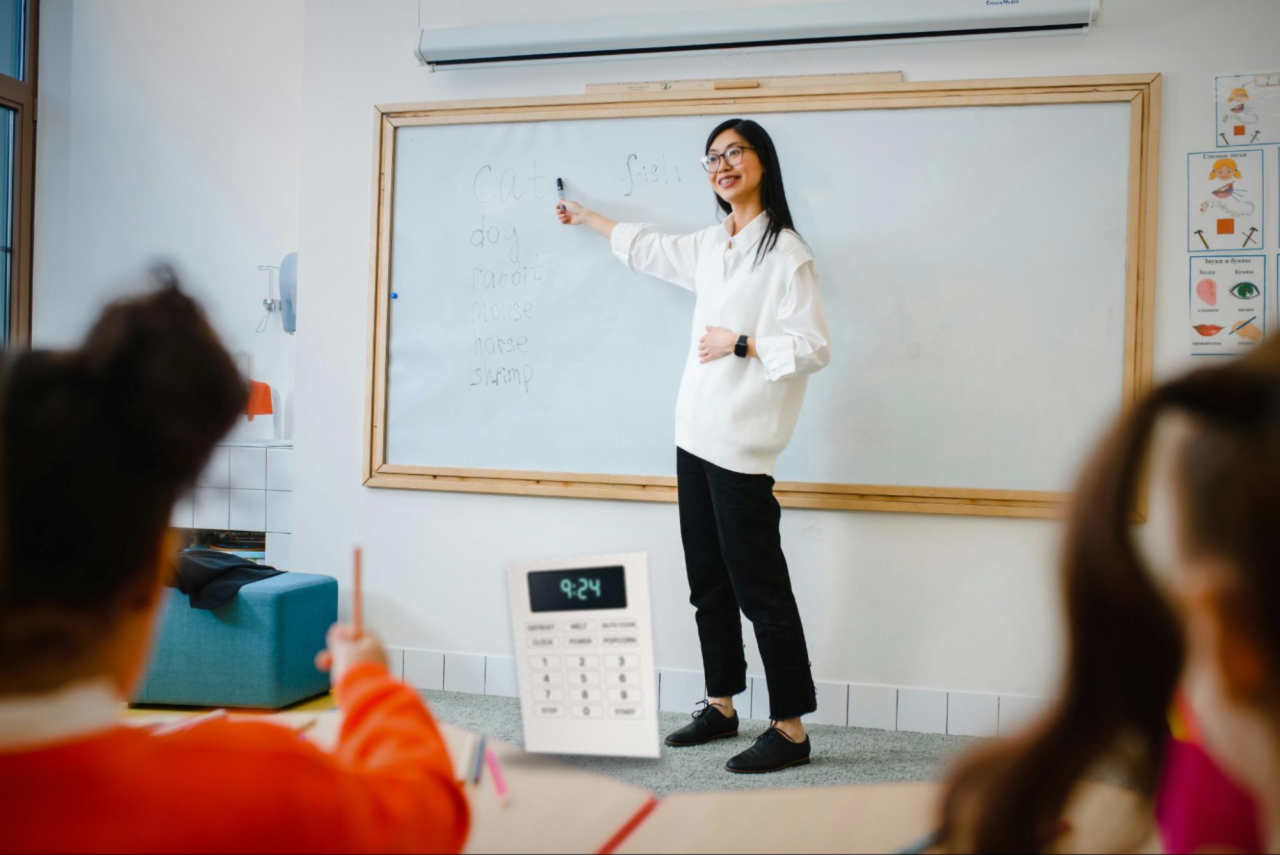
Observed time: 9h24
